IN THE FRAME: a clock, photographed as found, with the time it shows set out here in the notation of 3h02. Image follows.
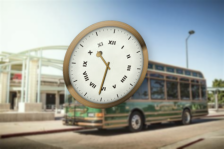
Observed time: 10h31
